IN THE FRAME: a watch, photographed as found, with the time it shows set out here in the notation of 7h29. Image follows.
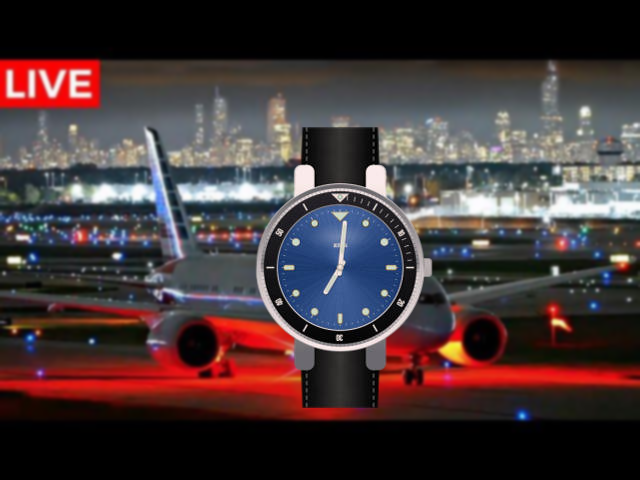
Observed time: 7h01
